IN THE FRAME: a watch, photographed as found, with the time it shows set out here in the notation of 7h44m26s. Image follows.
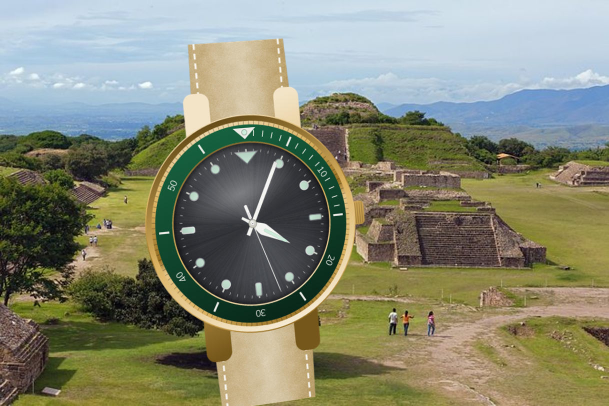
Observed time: 4h04m27s
